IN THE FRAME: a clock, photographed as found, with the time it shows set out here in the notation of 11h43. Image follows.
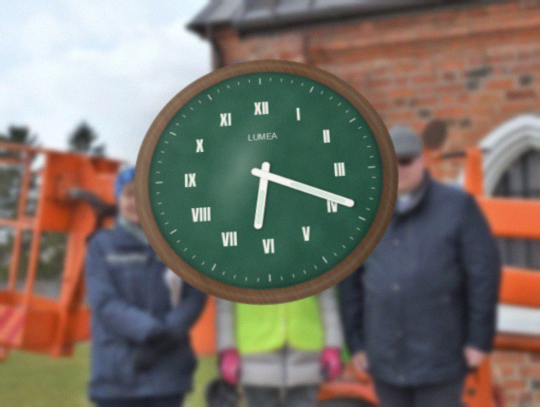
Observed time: 6h19
